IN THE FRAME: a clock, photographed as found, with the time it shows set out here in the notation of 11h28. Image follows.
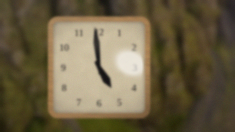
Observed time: 4h59
